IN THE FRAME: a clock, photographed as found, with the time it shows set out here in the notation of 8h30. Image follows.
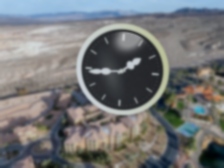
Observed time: 1h44
